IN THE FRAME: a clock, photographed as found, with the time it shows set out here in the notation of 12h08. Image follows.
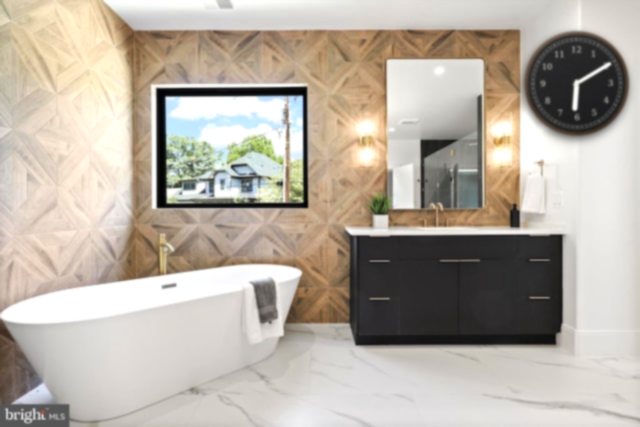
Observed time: 6h10
